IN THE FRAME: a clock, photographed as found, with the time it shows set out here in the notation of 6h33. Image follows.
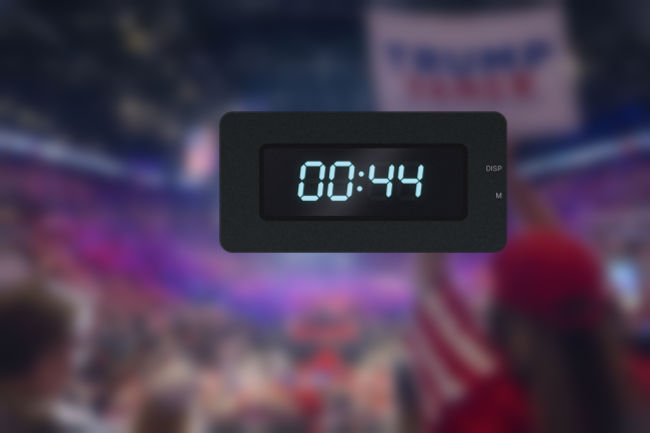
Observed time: 0h44
